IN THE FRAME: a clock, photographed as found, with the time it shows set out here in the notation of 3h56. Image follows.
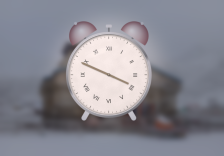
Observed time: 3h49
